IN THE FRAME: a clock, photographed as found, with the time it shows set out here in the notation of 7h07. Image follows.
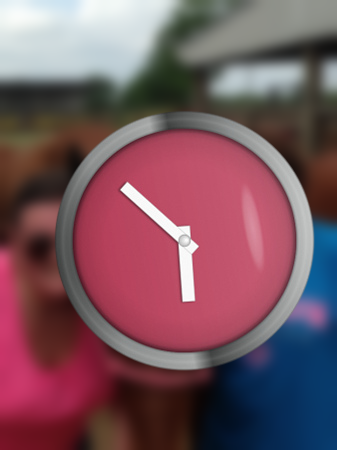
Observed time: 5h52
